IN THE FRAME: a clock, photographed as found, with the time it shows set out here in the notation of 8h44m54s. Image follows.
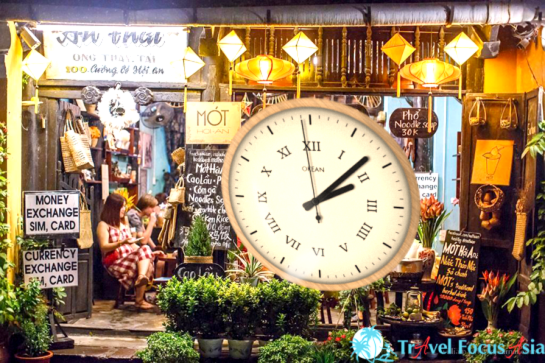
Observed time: 2h07m59s
